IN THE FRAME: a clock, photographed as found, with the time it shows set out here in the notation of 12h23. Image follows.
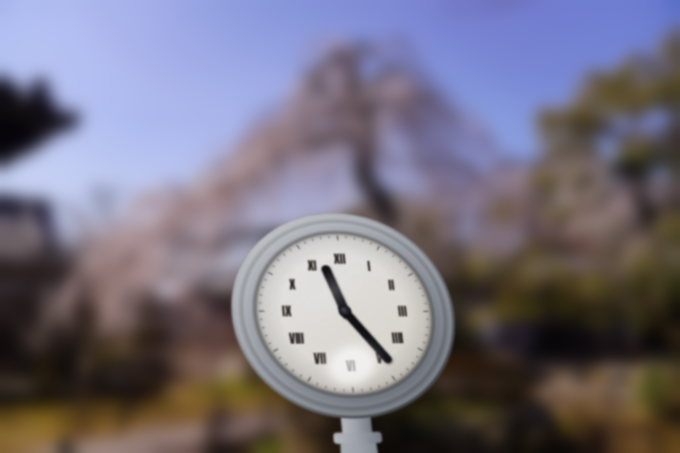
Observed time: 11h24
